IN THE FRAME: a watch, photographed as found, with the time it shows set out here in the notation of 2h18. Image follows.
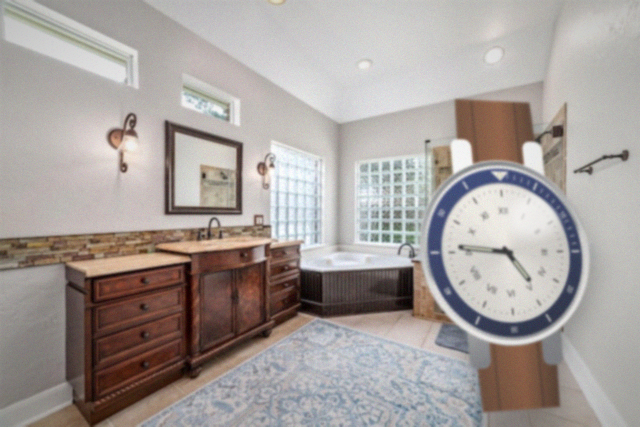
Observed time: 4h46
